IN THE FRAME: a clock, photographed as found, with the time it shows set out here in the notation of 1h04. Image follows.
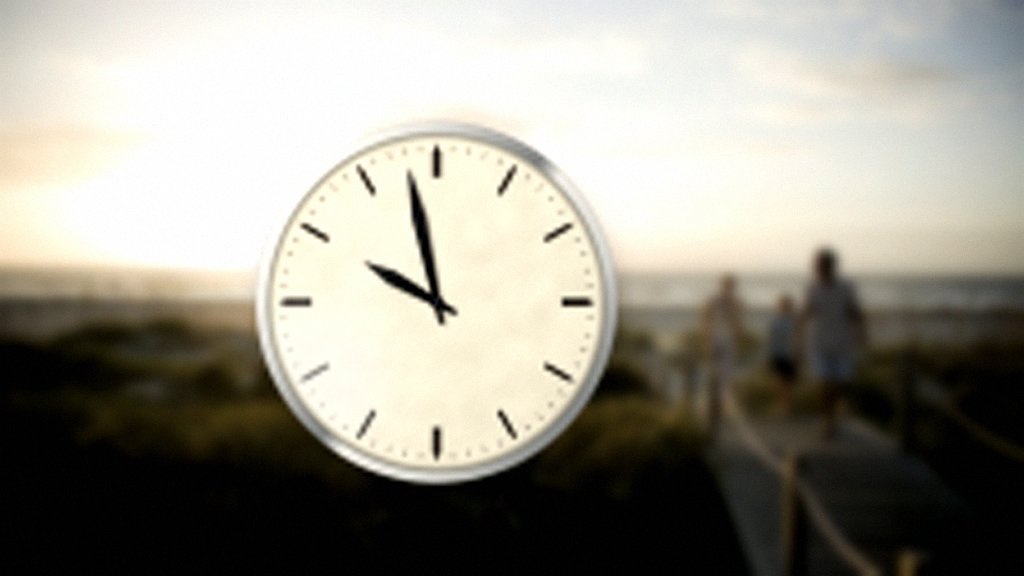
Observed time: 9h58
